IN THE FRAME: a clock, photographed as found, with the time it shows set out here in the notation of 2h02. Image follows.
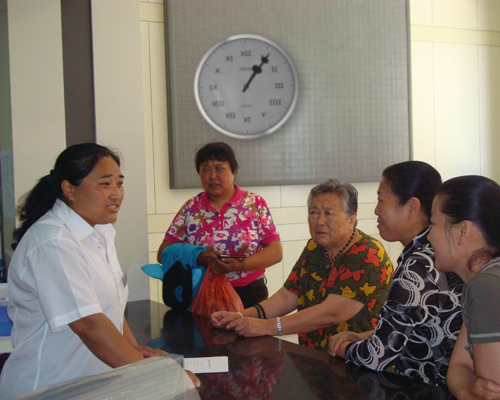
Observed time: 1h06
